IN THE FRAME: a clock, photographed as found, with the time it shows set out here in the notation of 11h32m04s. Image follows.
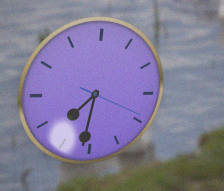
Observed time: 7h31m19s
